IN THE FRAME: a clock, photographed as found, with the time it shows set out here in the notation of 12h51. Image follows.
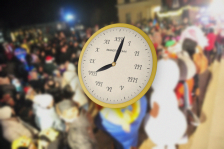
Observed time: 8h02
